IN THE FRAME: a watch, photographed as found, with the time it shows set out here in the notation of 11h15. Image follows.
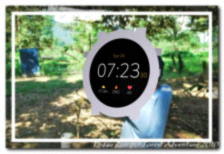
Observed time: 7h23
